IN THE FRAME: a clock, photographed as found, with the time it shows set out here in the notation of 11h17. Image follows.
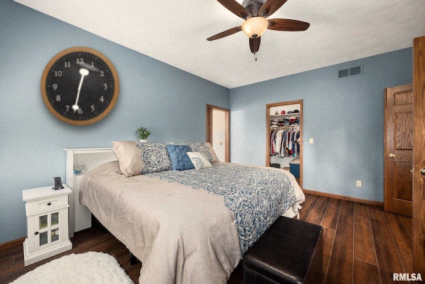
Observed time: 12h32
